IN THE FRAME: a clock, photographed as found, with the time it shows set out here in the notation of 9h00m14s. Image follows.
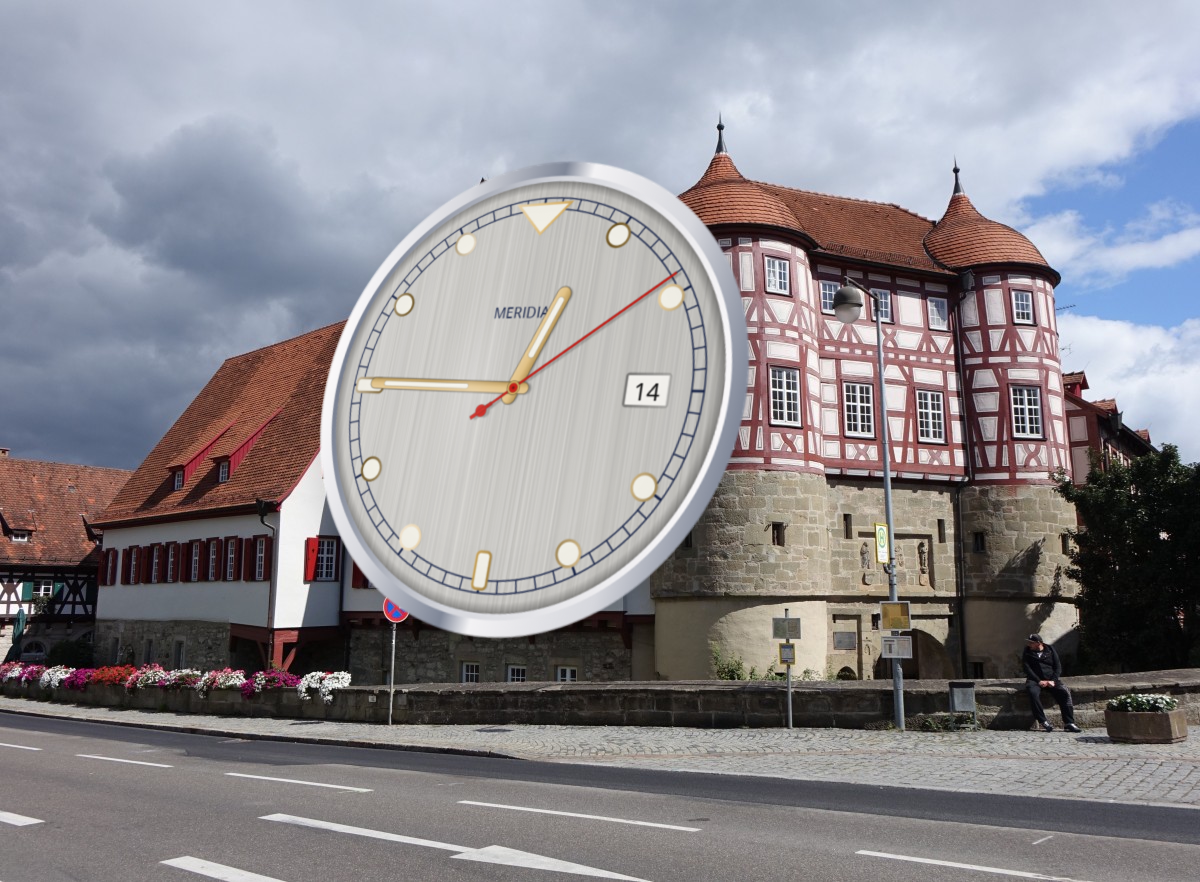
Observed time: 12h45m09s
